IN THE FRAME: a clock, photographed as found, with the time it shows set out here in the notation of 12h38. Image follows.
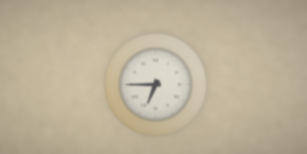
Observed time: 6h45
